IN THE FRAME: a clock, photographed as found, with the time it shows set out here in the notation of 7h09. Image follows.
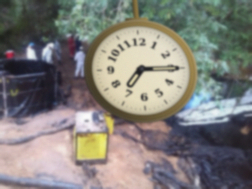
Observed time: 7h15
